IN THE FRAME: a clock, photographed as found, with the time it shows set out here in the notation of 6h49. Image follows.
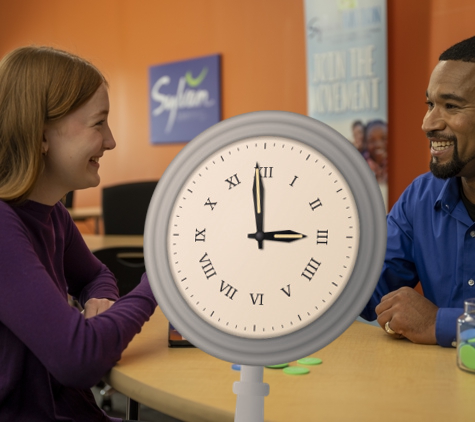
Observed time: 2h59
